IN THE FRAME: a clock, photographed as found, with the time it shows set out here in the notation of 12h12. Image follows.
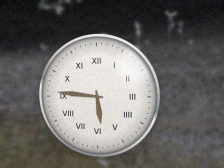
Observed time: 5h46
